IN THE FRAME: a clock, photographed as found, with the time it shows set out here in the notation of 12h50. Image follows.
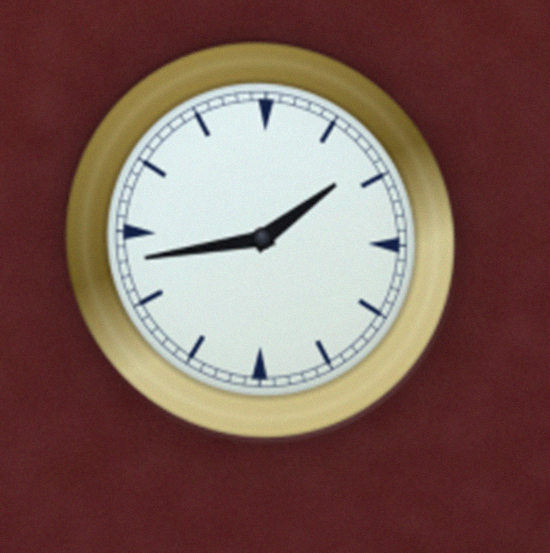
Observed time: 1h43
